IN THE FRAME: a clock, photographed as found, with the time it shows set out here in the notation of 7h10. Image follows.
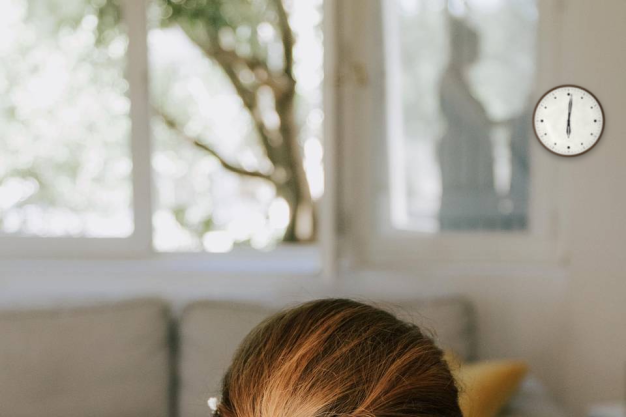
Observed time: 6h01
